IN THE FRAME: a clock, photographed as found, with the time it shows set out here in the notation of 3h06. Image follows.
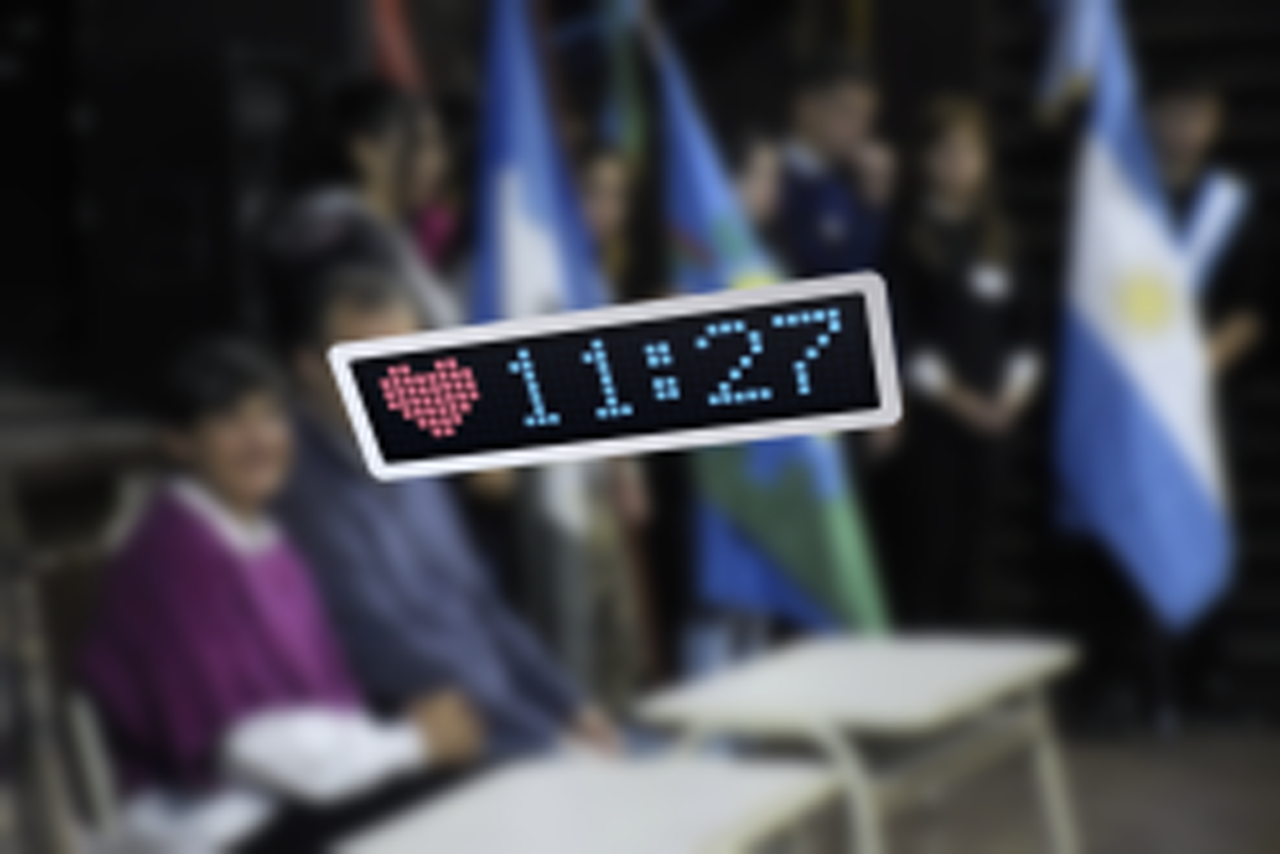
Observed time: 11h27
